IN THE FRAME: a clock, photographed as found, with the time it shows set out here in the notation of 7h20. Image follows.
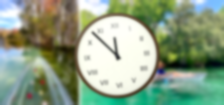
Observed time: 11h53
